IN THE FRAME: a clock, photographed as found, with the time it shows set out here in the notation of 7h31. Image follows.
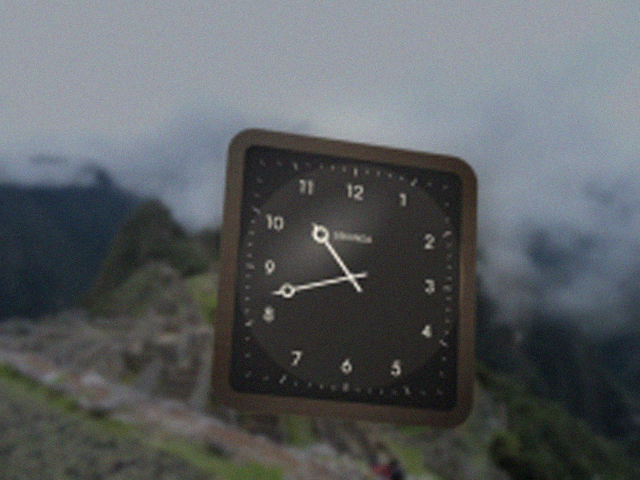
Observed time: 10h42
